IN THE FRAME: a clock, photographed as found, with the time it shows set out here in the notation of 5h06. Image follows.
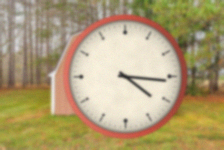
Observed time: 4h16
